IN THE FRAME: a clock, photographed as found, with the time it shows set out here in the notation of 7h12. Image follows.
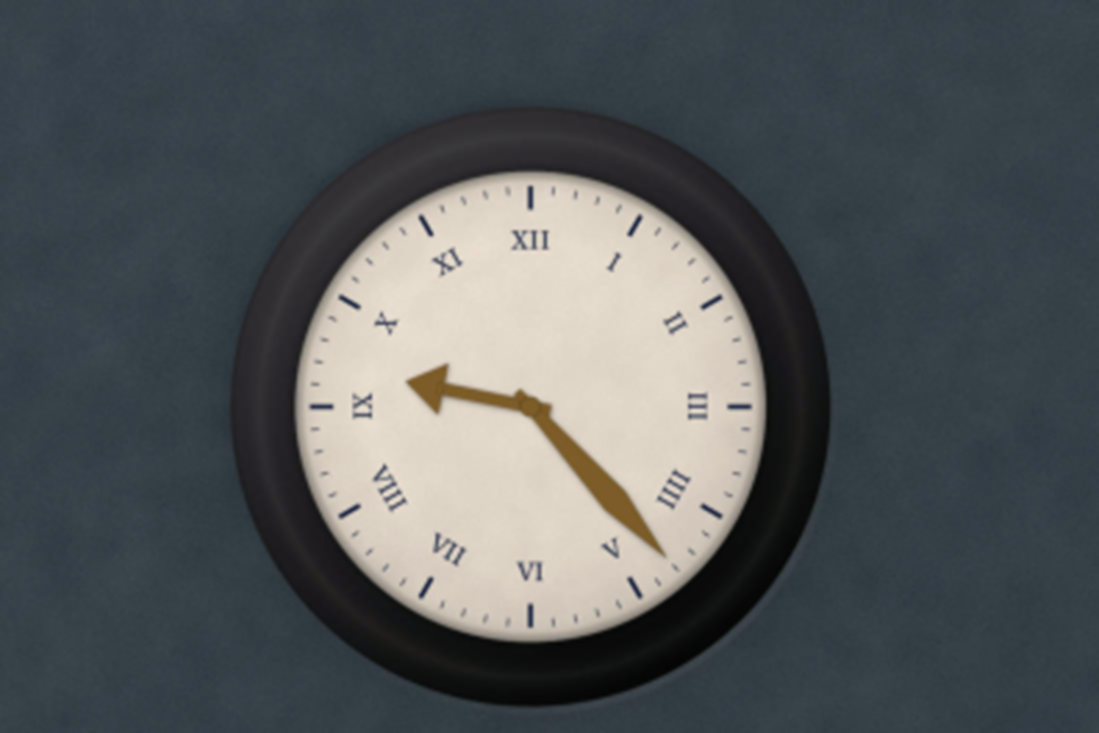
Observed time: 9h23
